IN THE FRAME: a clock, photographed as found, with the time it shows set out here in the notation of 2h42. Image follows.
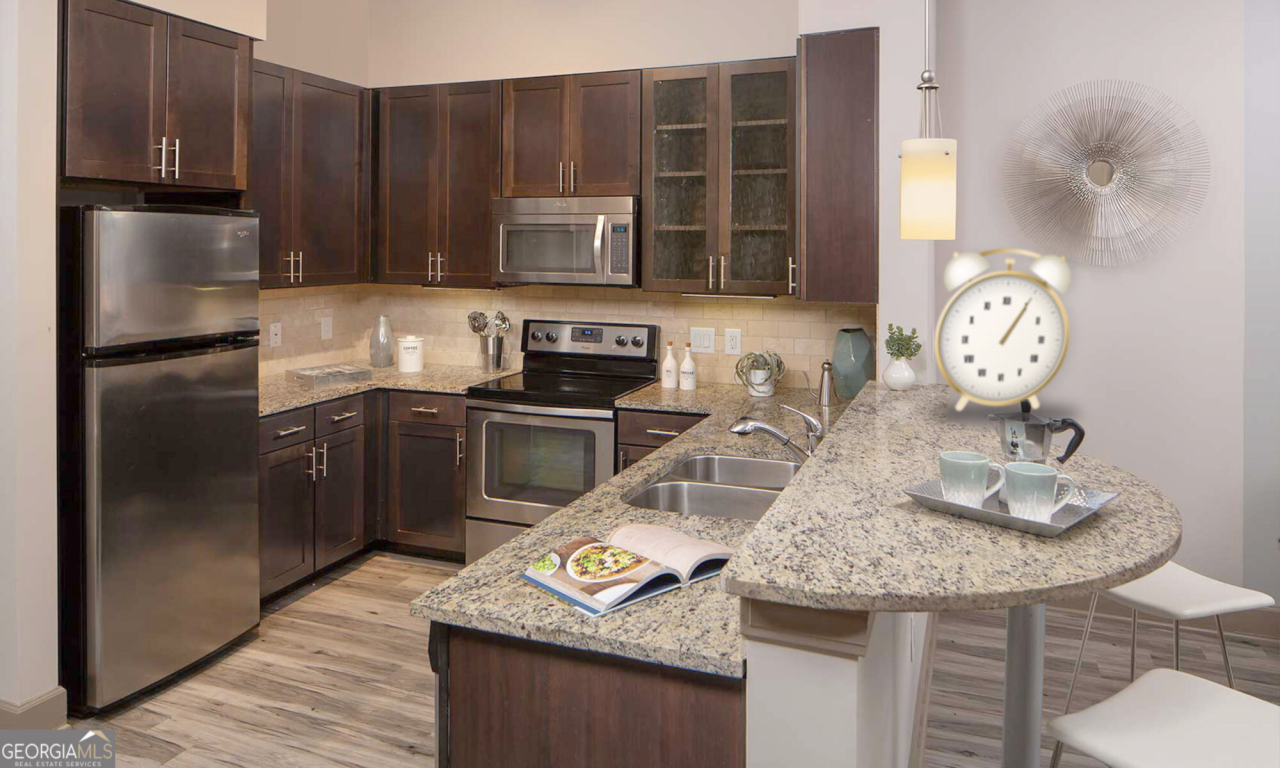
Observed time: 1h05
